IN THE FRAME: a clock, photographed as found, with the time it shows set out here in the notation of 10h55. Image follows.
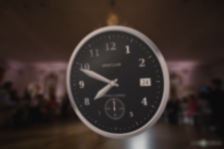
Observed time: 7h49
